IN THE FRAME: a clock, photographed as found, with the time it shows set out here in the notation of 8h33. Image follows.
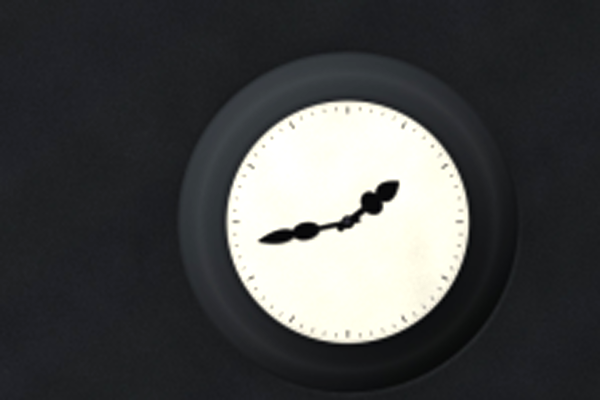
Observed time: 1h43
